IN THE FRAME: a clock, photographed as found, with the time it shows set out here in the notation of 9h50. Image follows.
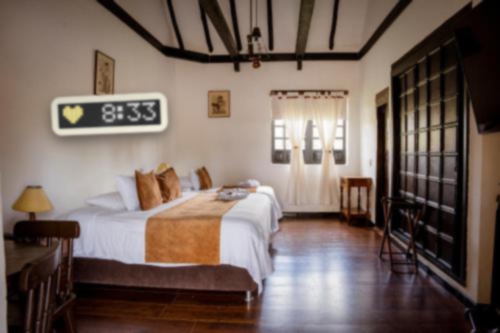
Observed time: 8h33
